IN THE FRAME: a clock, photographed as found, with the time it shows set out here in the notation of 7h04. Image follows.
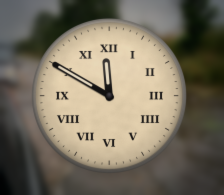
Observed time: 11h50
